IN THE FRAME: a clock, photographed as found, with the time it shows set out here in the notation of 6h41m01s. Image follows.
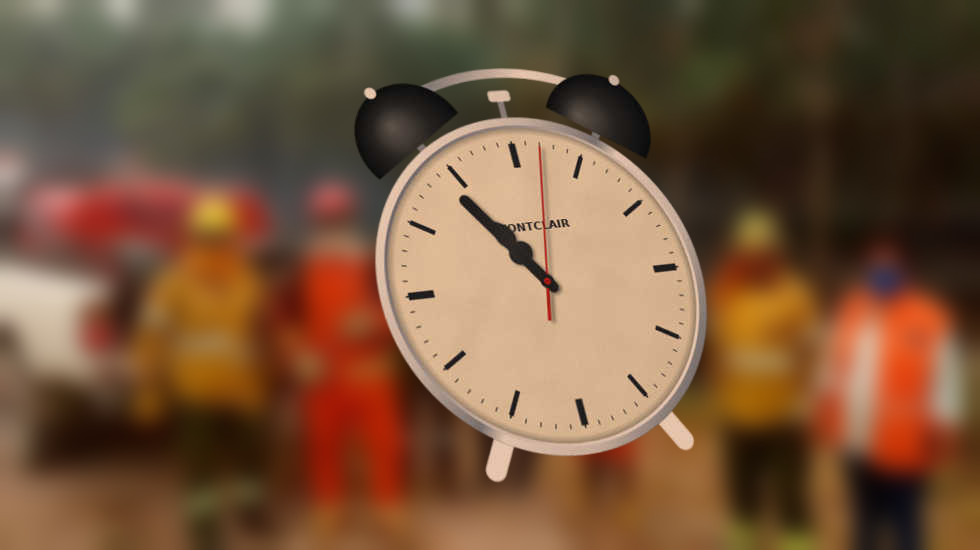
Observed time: 10h54m02s
